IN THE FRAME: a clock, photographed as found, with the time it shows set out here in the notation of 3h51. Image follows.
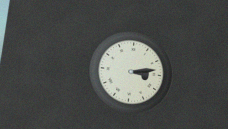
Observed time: 3h13
